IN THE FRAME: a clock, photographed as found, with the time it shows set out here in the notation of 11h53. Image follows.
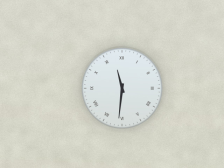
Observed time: 11h31
